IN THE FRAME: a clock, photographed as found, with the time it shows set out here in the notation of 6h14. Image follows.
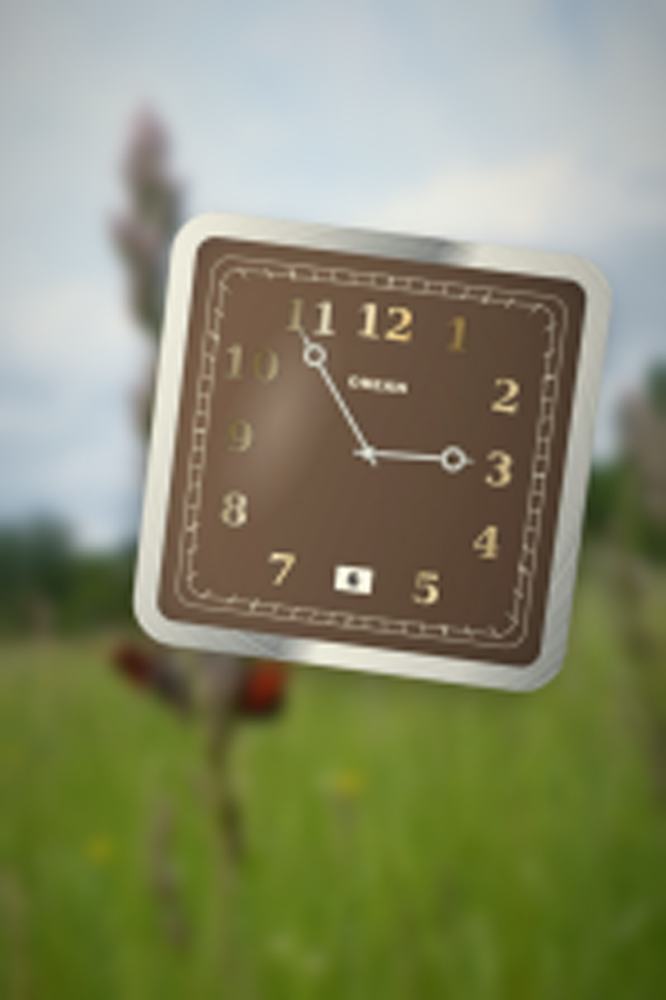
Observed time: 2h54
